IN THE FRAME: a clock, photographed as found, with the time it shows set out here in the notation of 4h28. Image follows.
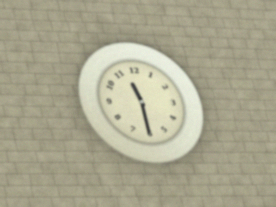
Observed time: 11h30
